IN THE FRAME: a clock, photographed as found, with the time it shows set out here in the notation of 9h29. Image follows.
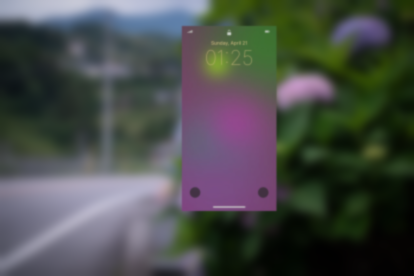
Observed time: 1h25
